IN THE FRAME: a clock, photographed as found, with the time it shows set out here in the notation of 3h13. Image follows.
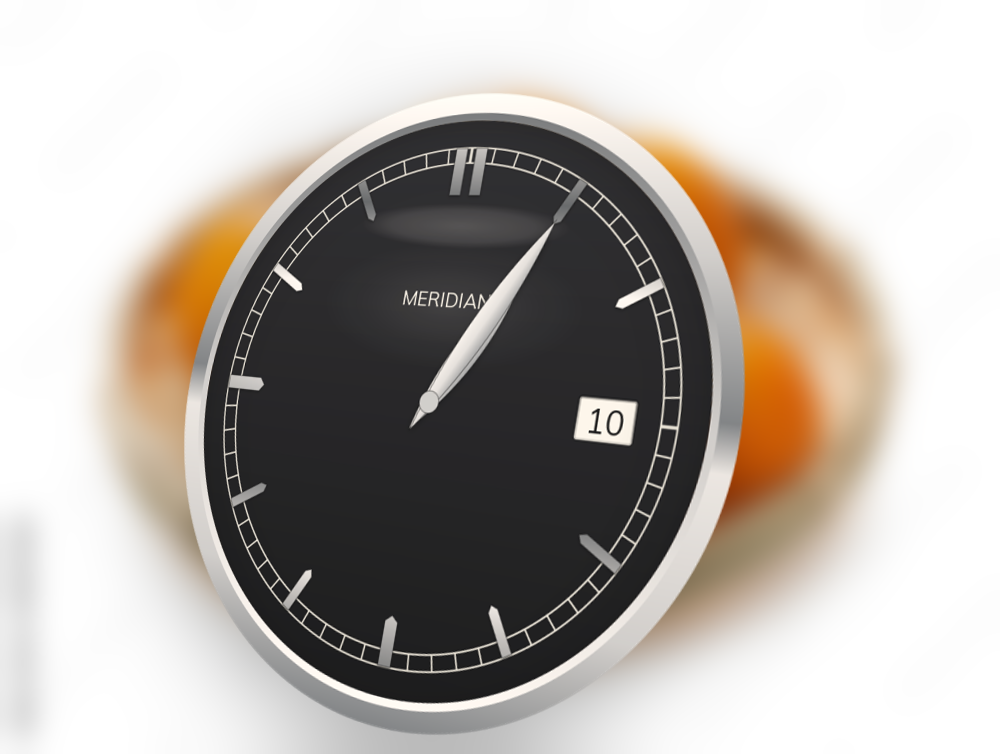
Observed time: 1h05
